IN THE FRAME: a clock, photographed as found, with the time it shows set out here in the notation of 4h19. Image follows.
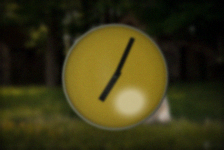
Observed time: 7h04
